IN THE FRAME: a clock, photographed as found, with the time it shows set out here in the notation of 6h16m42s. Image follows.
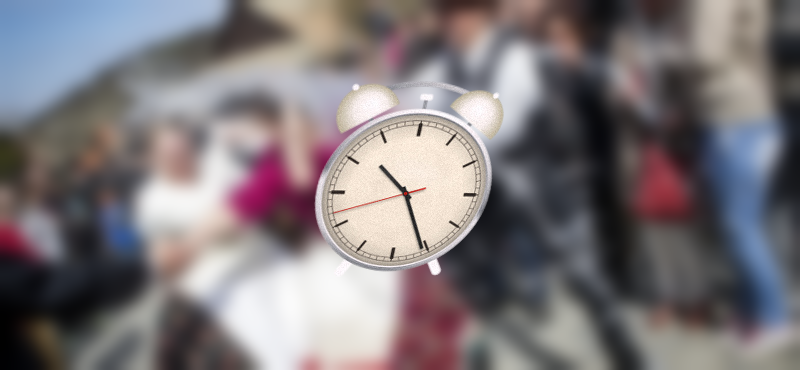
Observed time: 10h25m42s
